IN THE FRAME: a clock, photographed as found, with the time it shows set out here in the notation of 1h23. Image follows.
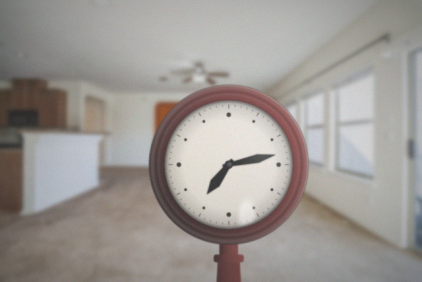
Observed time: 7h13
